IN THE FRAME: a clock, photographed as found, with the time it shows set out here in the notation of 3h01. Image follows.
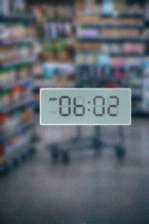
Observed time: 6h02
